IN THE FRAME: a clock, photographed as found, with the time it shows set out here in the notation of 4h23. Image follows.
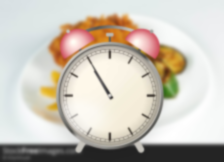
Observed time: 10h55
